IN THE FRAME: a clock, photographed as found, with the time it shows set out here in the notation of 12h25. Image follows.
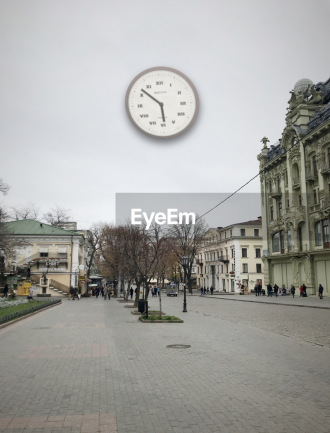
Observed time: 5h52
